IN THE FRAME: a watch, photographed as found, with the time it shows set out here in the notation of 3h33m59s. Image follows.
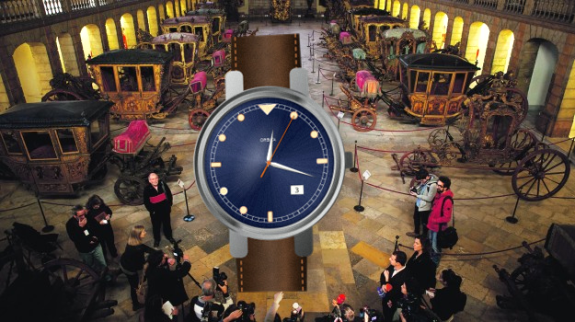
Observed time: 12h18m05s
